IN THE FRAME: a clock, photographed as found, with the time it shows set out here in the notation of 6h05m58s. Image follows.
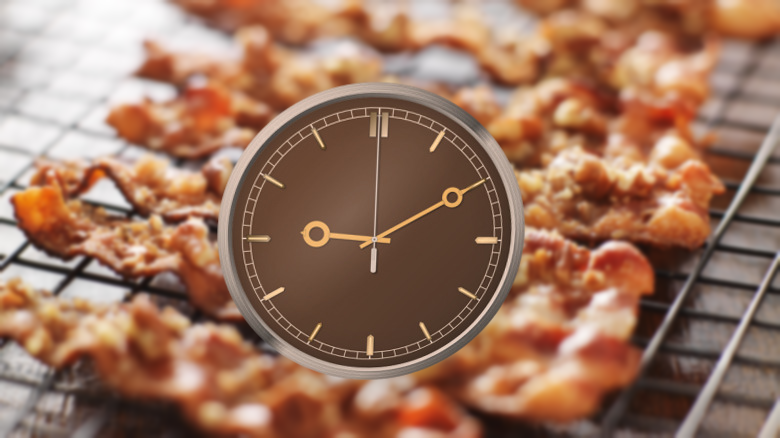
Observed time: 9h10m00s
